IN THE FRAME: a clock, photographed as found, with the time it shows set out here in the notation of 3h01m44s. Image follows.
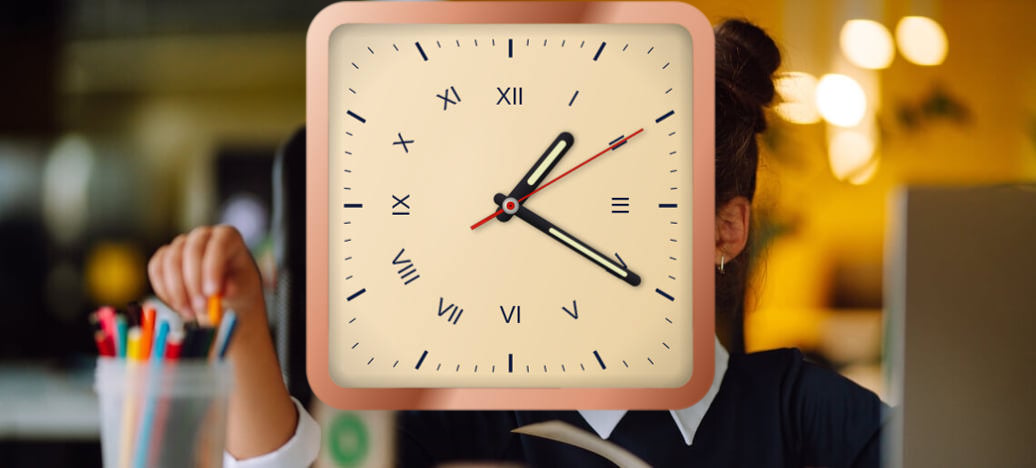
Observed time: 1h20m10s
